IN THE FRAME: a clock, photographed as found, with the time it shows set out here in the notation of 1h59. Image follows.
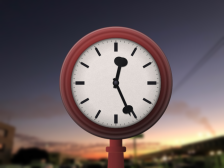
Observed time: 12h26
